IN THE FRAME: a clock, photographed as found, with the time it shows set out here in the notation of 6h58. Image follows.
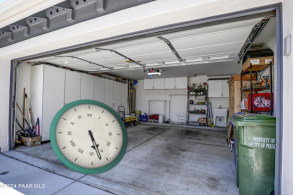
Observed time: 5h27
